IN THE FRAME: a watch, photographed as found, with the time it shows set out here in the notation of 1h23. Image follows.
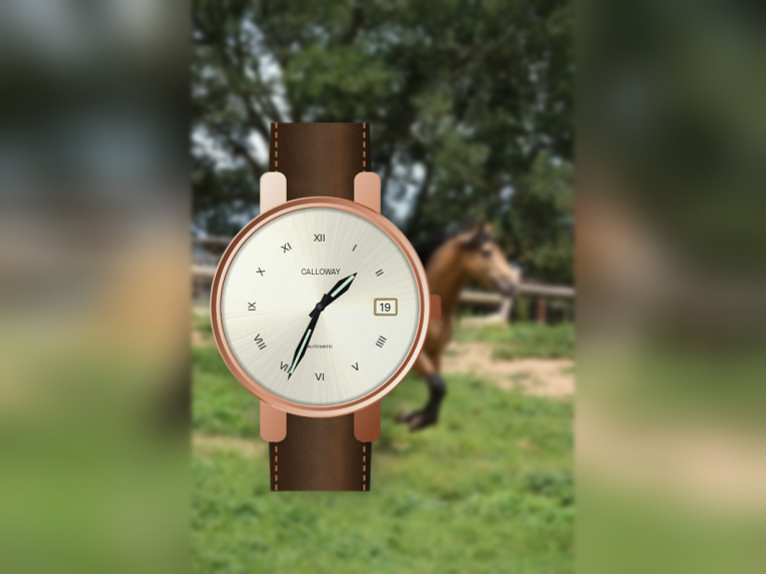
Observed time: 1h34
